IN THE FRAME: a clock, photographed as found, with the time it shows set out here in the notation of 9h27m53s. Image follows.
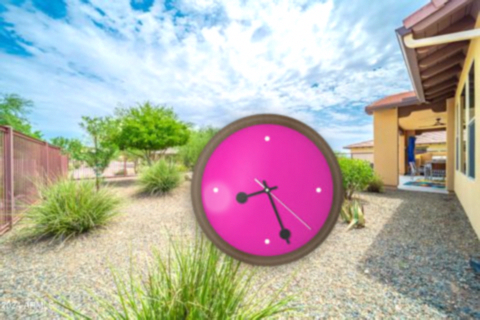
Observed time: 8h26m22s
